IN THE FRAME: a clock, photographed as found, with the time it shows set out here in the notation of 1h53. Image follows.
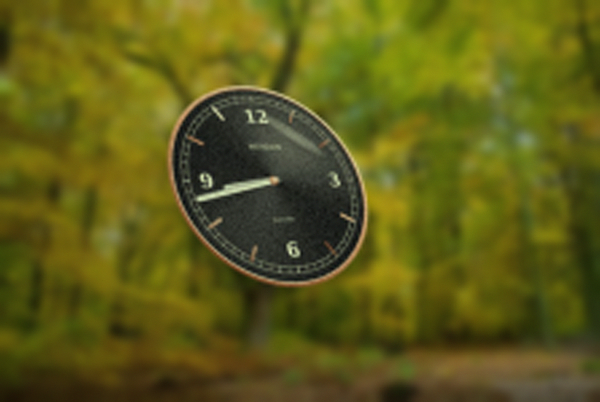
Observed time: 8h43
